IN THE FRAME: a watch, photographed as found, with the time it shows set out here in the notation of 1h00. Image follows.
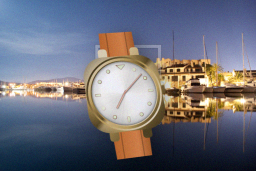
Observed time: 7h08
